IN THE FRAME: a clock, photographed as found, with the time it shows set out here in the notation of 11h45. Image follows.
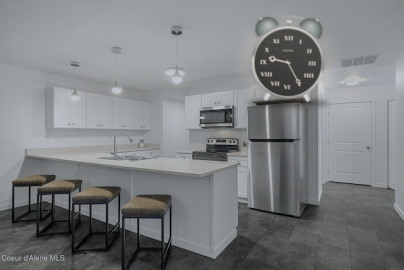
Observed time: 9h25
